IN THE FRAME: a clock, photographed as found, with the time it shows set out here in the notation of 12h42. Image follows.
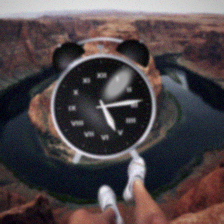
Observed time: 5h14
